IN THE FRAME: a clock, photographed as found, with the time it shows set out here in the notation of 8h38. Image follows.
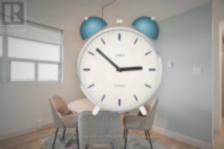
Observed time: 2h52
